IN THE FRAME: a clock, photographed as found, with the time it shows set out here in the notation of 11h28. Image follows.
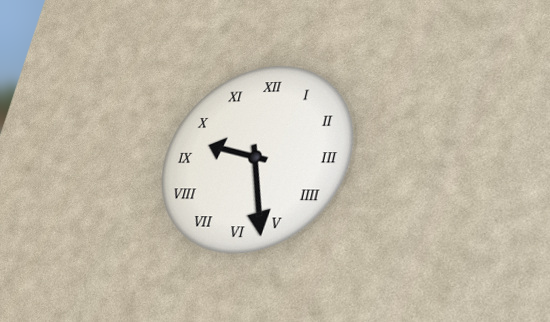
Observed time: 9h27
